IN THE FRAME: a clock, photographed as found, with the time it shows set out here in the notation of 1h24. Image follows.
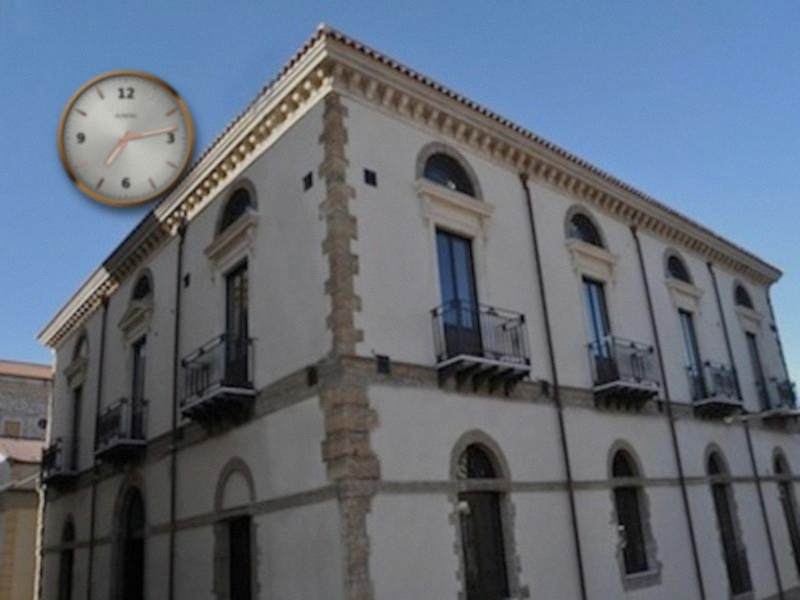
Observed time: 7h13
